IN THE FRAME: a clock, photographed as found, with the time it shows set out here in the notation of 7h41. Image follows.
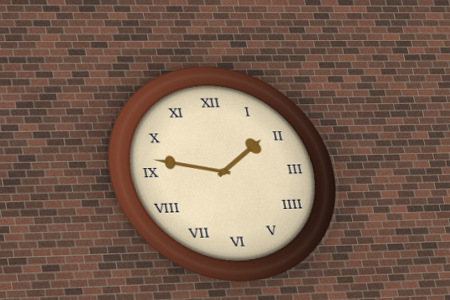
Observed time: 1h47
